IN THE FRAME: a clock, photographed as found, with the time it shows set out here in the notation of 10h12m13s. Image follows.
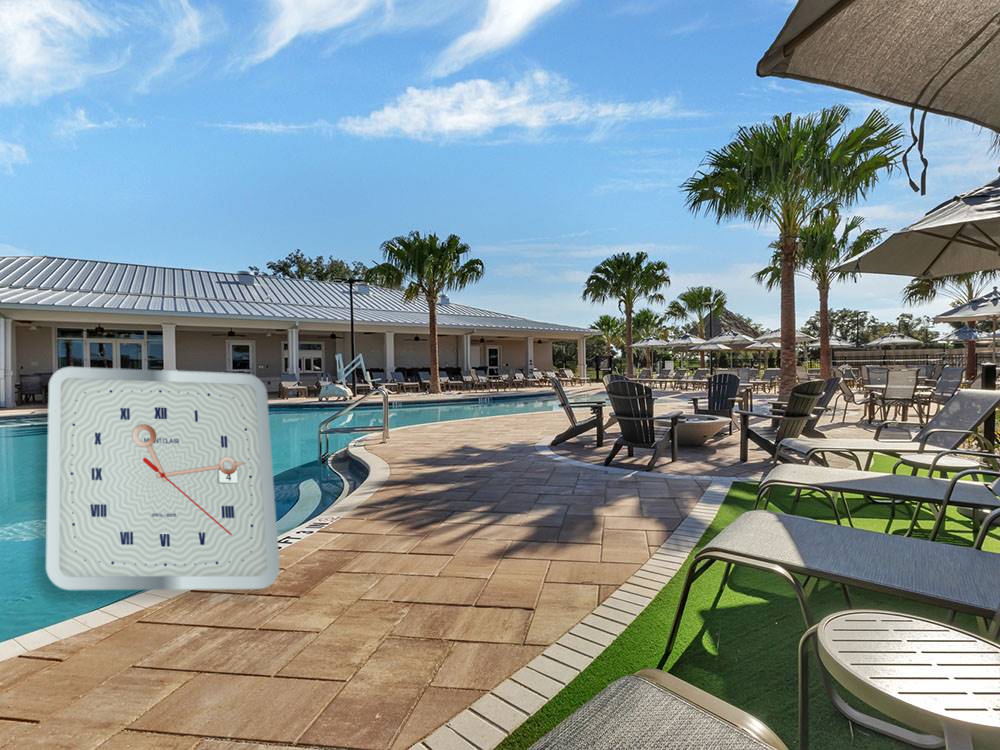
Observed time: 11h13m22s
